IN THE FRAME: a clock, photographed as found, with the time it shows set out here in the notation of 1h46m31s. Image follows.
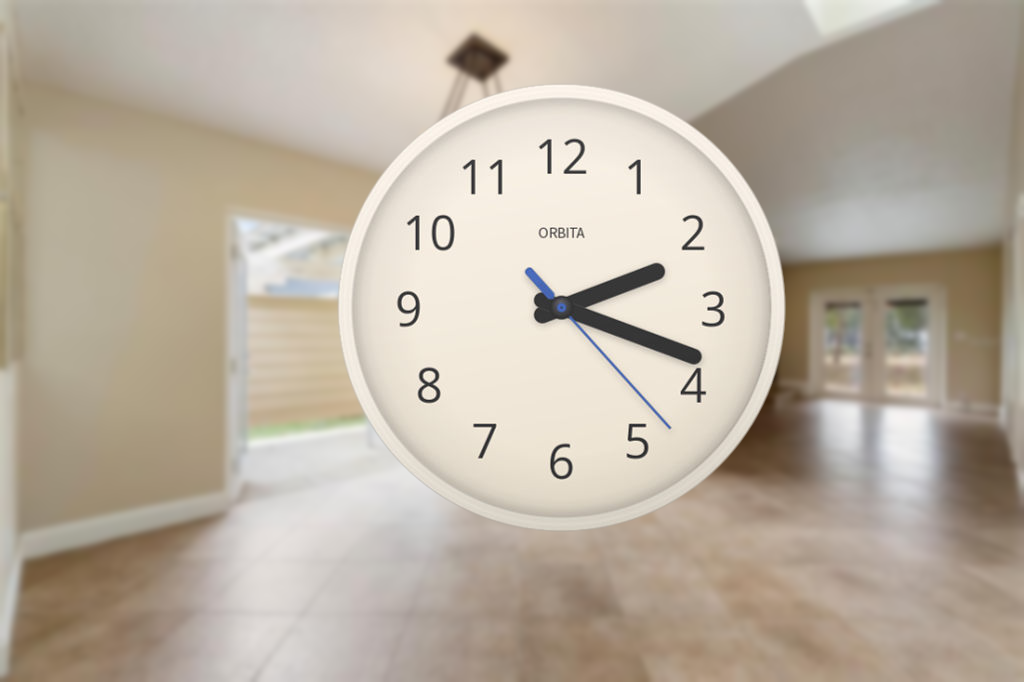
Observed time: 2h18m23s
